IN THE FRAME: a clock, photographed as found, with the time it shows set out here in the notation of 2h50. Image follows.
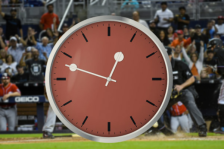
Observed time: 12h48
